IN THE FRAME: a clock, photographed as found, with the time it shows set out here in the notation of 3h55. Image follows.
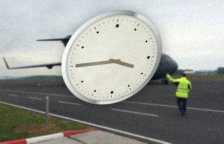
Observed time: 3h45
